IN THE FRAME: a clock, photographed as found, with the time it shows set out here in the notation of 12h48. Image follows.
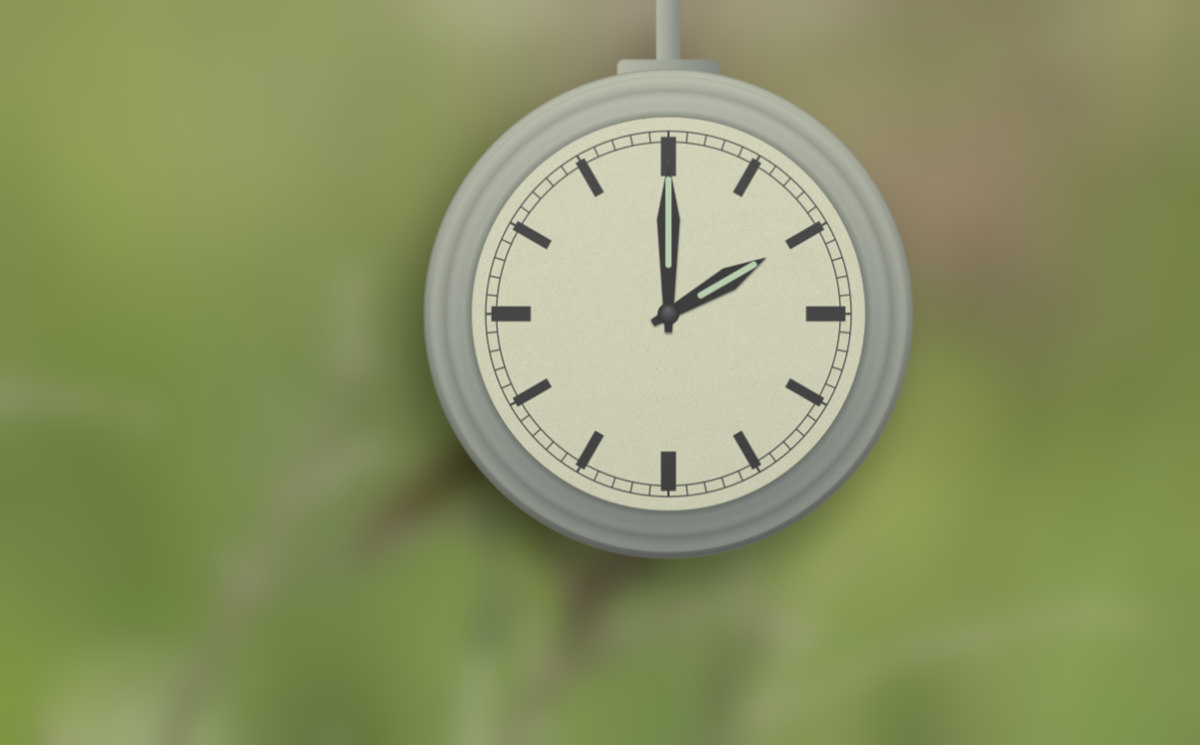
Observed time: 2h00
